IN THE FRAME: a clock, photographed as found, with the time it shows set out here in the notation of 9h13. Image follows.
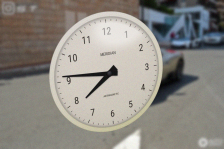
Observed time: 7h46
